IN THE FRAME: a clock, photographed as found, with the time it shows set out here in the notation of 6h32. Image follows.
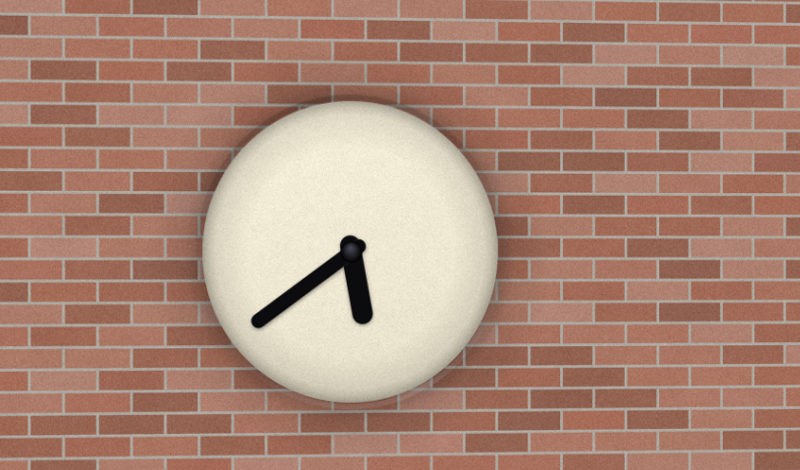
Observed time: 5h39
